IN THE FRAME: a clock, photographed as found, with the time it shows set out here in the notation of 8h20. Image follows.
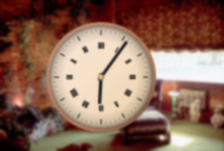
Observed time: 6h06
